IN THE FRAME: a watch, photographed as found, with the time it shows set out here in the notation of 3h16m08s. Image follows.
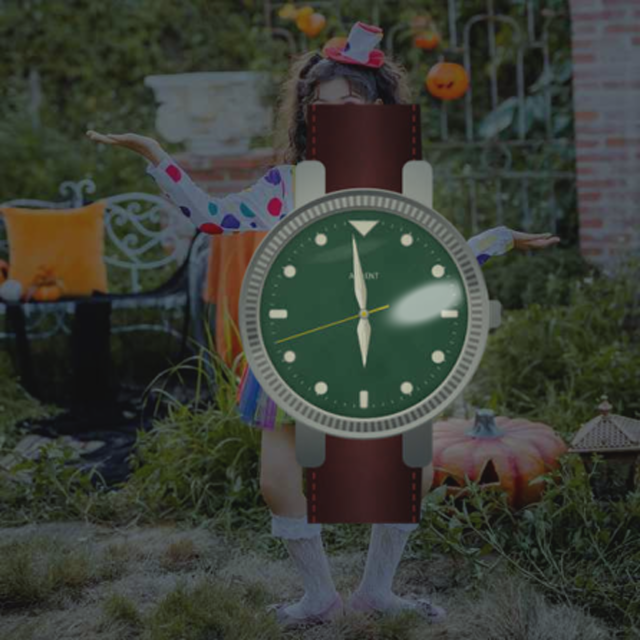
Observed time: 5h58m42s
